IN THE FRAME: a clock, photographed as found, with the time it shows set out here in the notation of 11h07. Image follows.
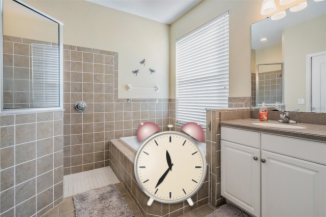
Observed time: 11h36
